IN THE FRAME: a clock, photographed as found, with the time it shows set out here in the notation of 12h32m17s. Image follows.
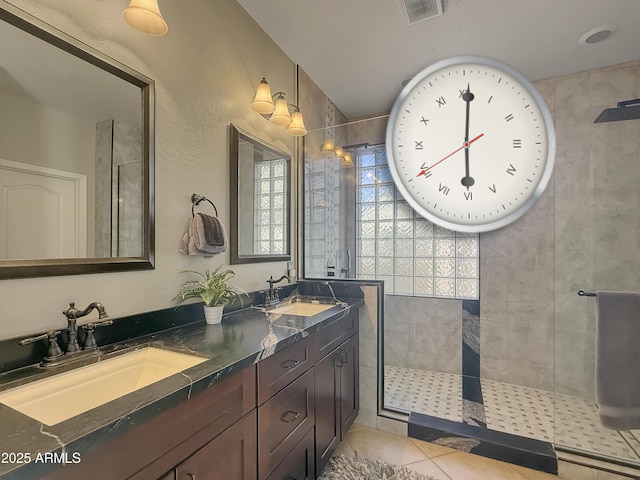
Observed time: 6h00m40s
